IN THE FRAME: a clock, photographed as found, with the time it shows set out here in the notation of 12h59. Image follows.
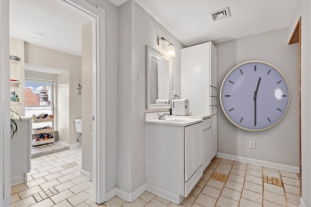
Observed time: 12h30
